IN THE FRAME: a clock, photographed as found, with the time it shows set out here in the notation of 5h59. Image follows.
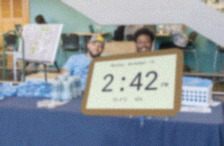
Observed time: 2h42
